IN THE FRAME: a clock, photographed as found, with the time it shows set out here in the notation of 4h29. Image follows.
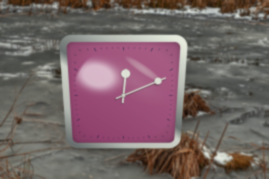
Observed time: 12h11
